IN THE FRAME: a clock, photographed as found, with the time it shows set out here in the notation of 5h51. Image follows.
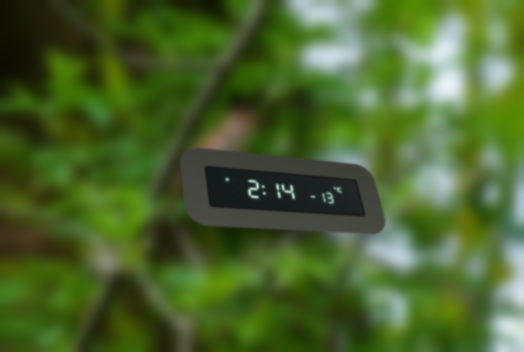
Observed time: 2h14
